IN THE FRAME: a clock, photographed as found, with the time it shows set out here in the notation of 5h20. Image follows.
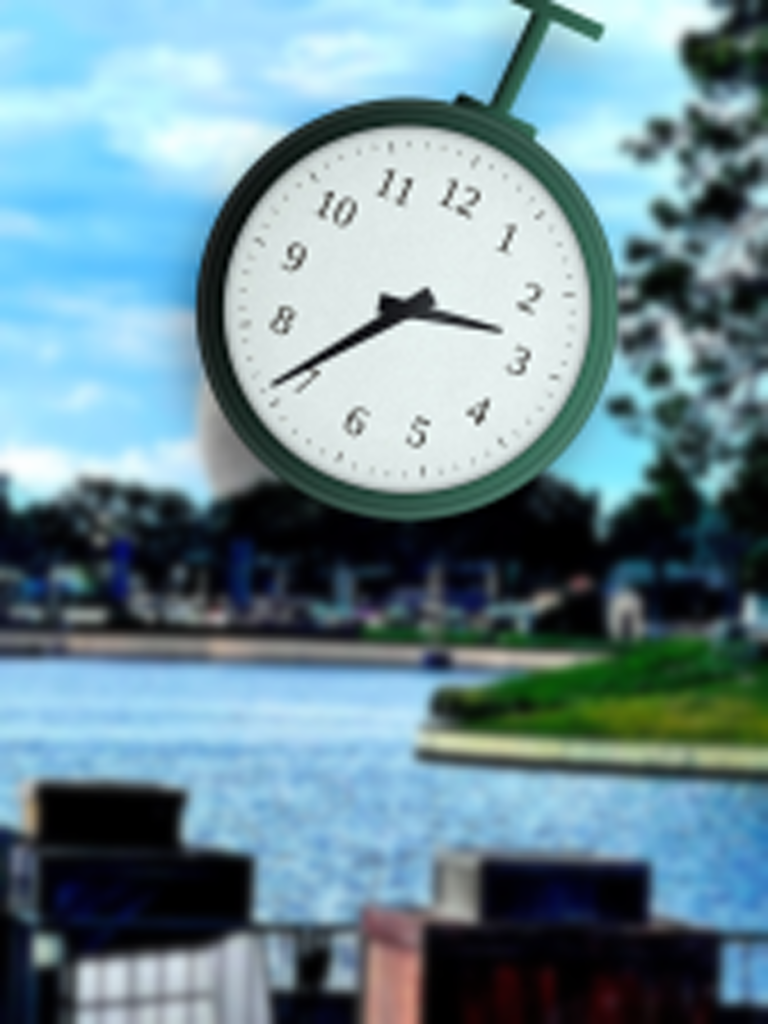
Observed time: 2h36
